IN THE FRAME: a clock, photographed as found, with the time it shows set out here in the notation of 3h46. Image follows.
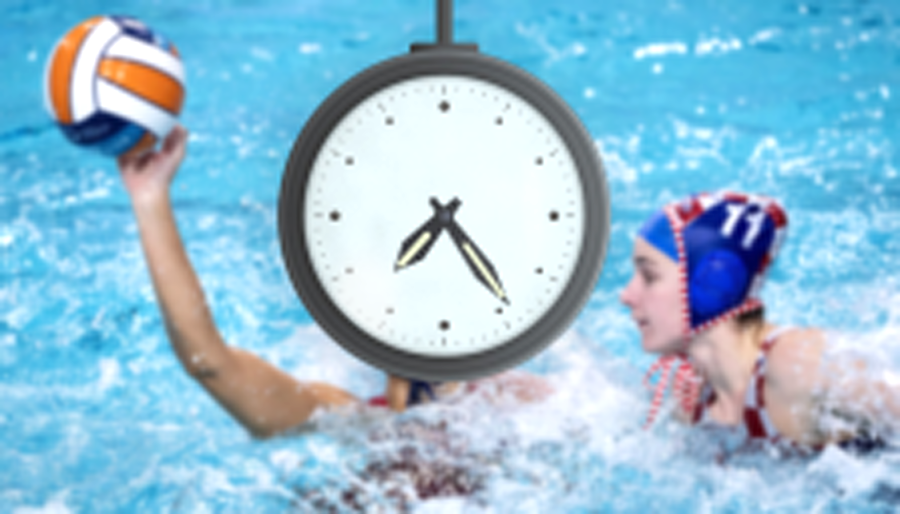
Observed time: 7h24
